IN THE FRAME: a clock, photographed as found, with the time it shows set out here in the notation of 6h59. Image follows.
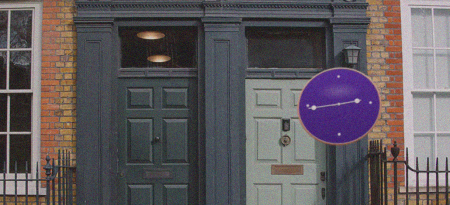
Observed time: 2h44
